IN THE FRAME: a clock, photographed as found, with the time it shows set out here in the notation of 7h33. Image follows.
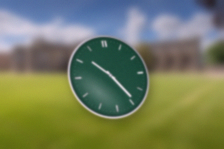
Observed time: 10h24
